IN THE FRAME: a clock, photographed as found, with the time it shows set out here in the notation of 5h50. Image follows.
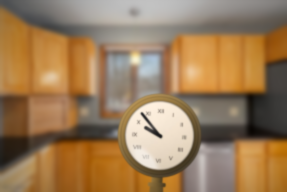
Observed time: 9h53
